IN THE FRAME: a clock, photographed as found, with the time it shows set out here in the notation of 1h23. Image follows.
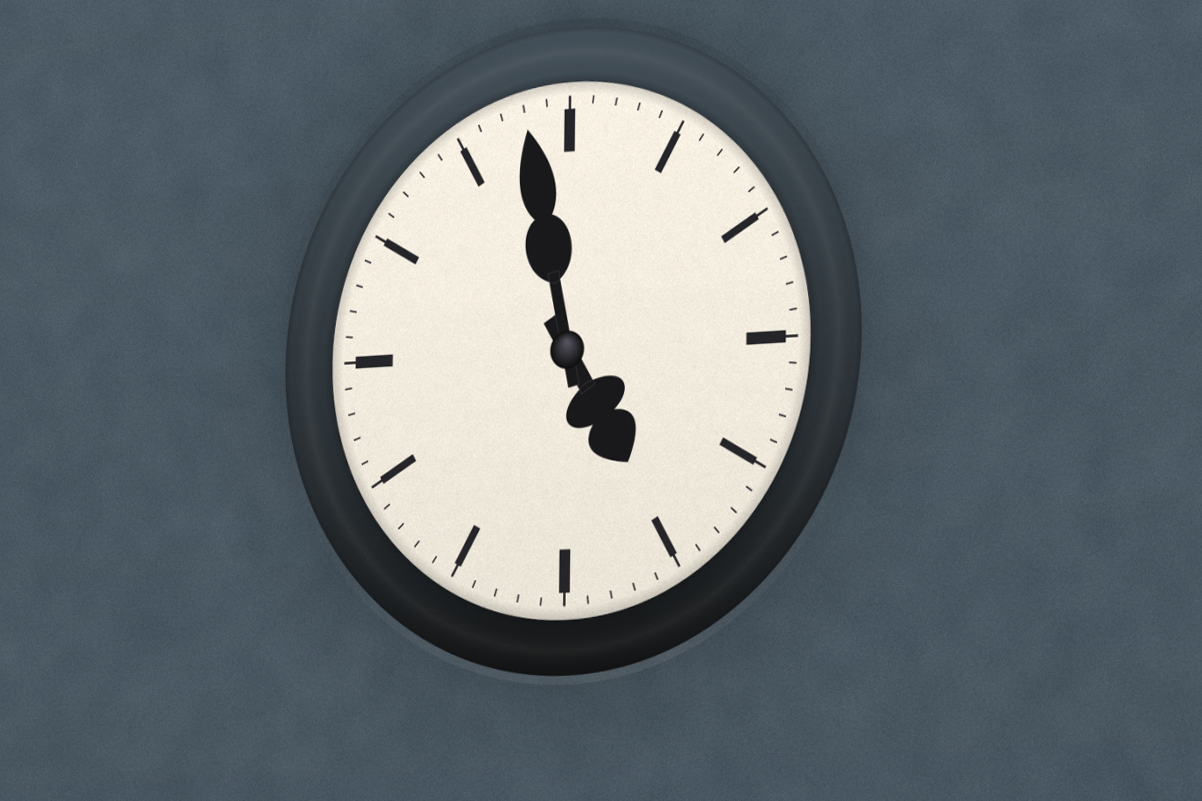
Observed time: 4h58
